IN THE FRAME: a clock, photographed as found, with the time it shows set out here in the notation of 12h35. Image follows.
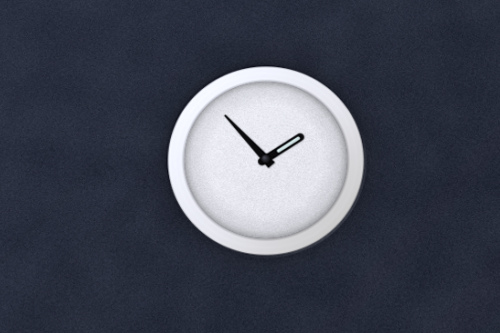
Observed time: 1h53
